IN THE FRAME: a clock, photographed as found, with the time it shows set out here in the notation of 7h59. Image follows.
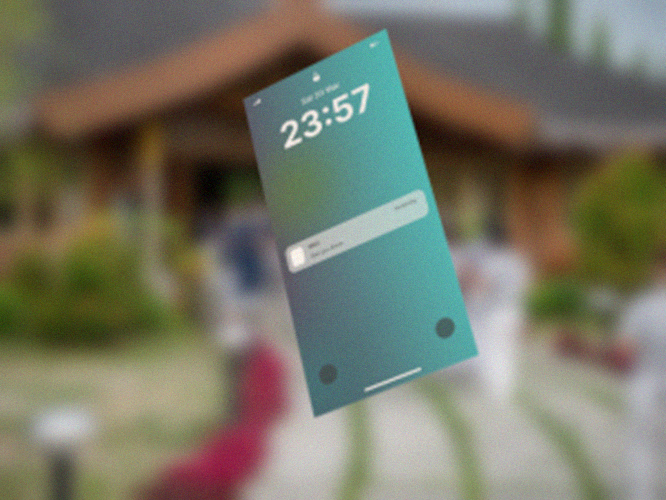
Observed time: 23h57
